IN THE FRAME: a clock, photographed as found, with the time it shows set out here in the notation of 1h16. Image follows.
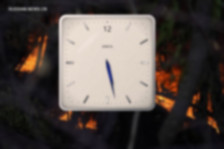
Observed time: 5h28
